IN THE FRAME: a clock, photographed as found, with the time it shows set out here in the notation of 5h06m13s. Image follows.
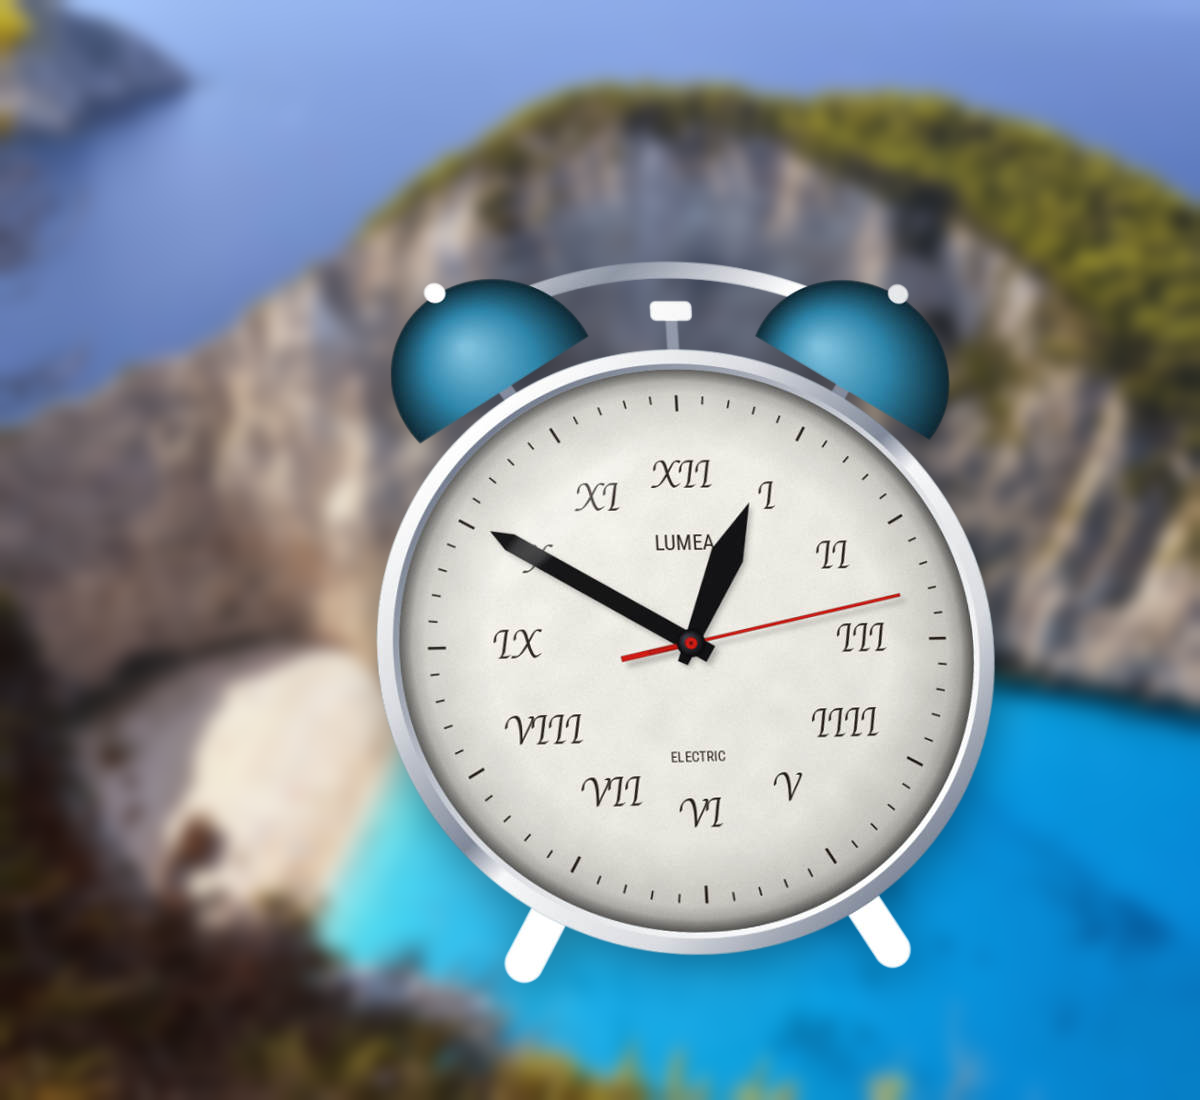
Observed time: 12h50m13s
